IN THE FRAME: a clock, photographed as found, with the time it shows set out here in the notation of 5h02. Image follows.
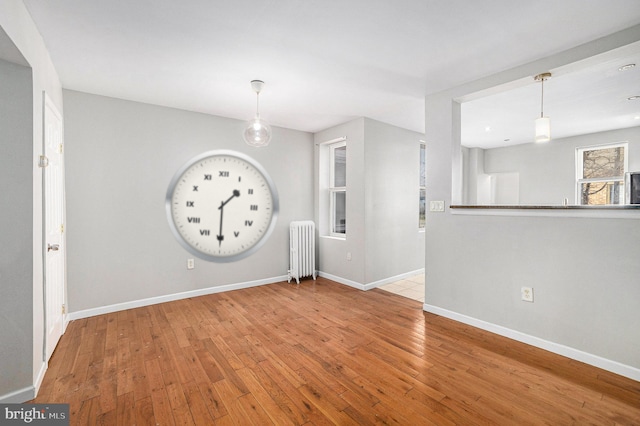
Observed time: 1h30
